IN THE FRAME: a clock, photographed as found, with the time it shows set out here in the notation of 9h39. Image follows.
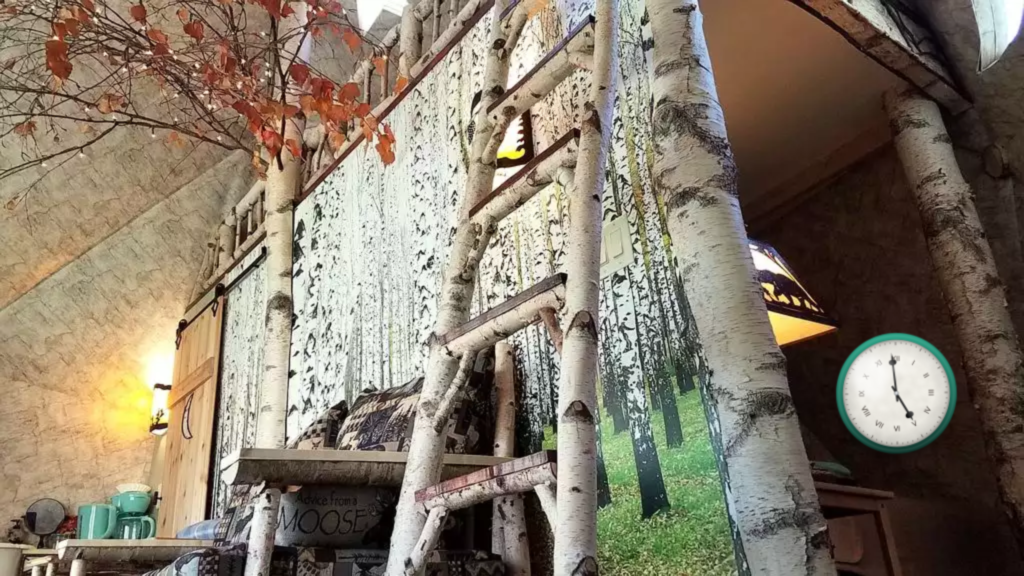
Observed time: 4h59
